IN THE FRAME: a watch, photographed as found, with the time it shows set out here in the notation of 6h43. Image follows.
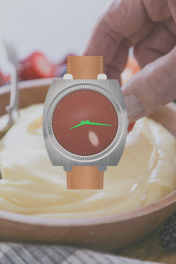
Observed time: 8h16
